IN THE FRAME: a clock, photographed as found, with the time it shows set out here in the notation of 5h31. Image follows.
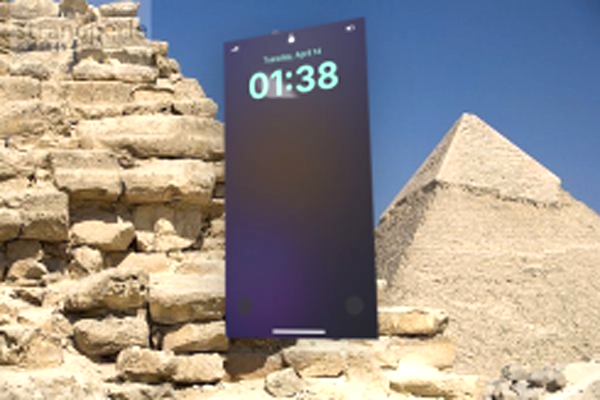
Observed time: 1h38
